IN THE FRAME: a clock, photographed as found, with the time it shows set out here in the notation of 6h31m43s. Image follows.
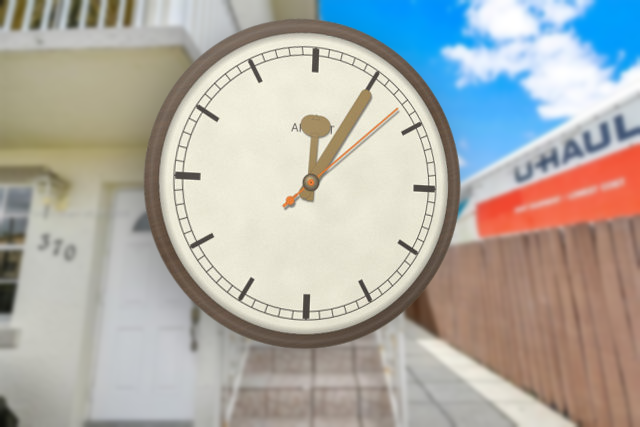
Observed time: 12h05m08s
